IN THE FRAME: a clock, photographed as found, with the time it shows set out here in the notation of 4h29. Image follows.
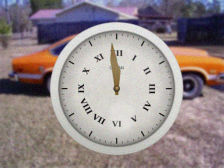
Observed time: 11h59
